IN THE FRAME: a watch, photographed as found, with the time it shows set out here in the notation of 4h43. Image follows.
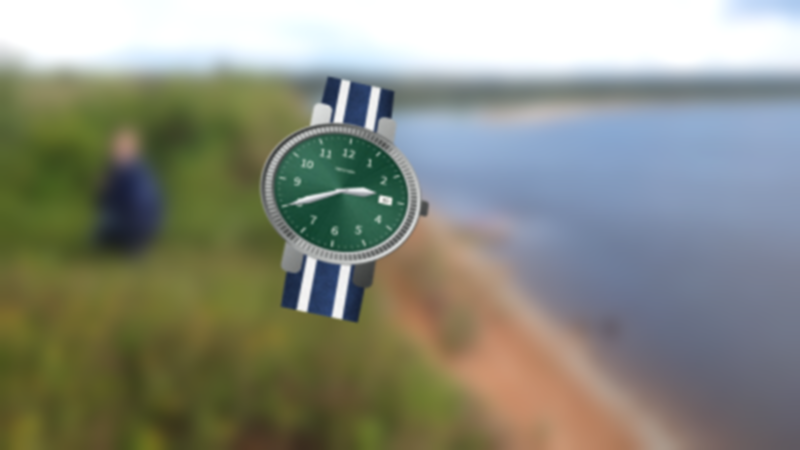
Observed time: 2h40
